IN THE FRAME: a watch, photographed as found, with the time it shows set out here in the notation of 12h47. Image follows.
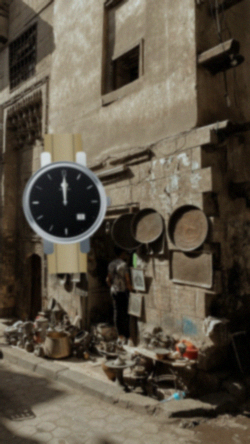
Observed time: 12h00
